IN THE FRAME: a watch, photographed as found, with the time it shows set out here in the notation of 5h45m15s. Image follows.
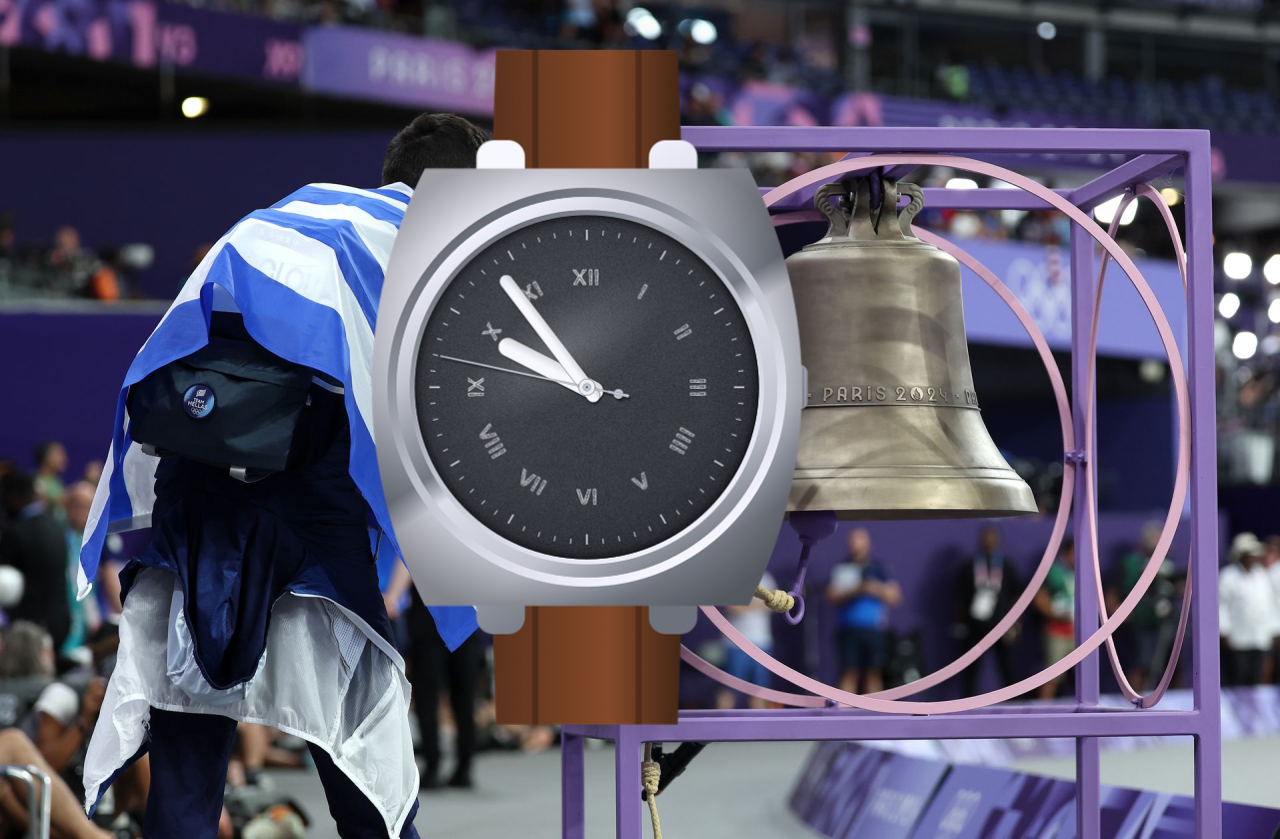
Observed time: 9h53m47s
